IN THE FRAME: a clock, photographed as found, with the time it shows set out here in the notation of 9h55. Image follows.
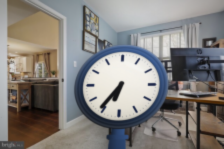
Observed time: 6h36
